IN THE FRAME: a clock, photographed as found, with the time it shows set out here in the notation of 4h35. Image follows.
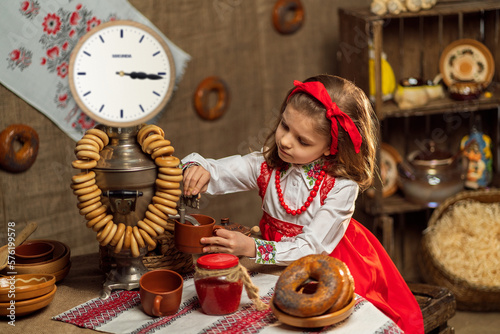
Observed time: 3h16
